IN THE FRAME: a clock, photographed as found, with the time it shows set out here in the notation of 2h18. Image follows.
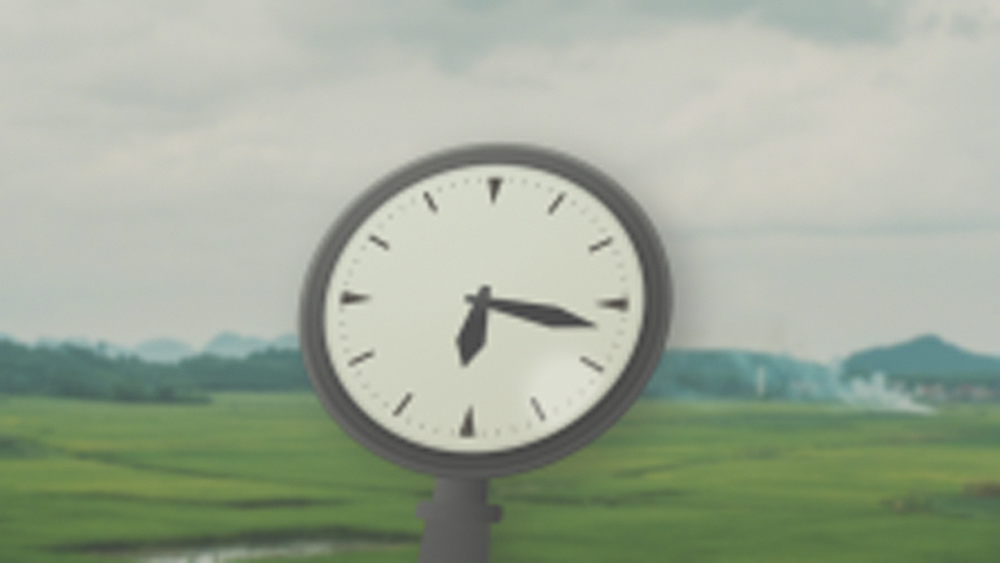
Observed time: 6h17
